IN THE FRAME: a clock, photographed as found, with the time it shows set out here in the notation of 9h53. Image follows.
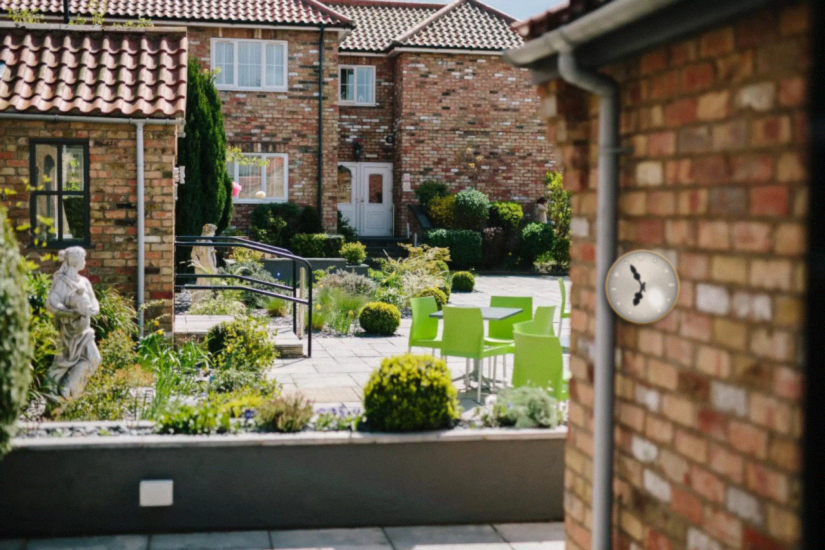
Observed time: 6h56
